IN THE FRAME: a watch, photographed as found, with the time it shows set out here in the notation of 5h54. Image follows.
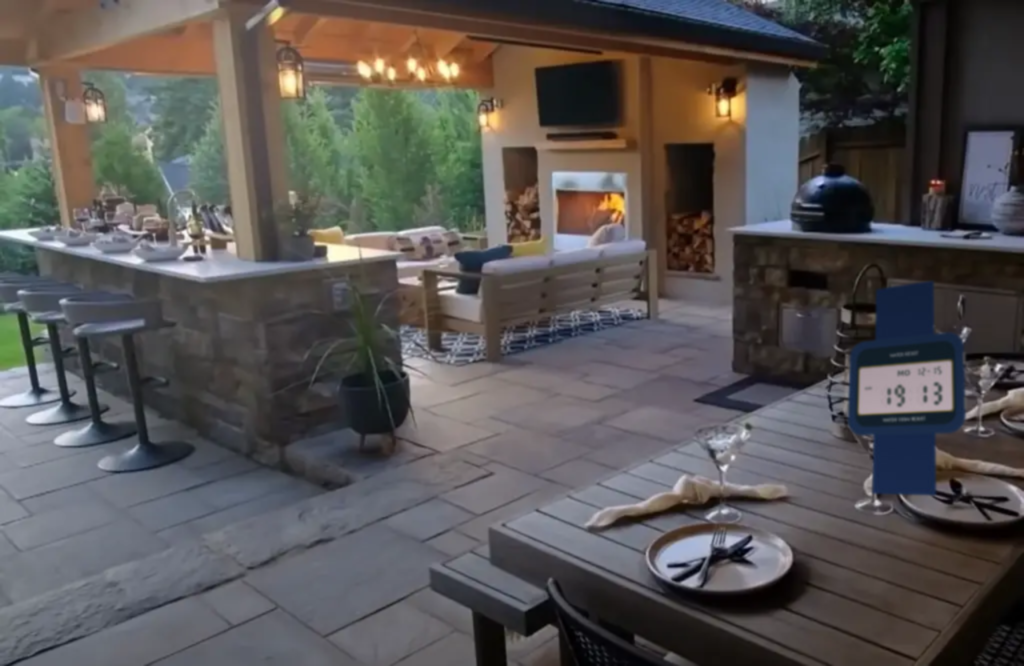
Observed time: 19h13
